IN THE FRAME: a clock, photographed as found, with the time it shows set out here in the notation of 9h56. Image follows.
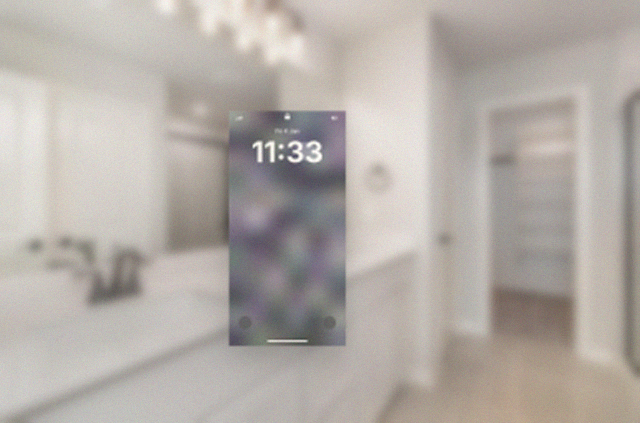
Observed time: 11h33
